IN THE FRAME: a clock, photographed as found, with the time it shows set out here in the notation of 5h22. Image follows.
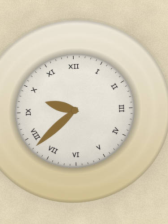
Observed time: 9h38
